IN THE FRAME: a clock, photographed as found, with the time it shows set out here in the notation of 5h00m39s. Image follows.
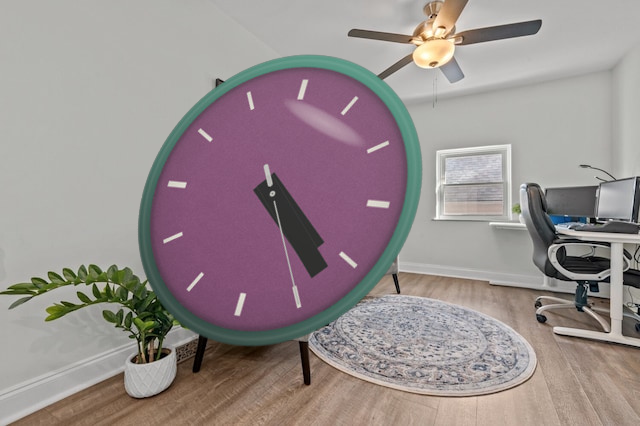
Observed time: 4h22m25s
